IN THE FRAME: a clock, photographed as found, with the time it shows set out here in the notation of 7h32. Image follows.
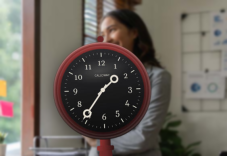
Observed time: 1h36
